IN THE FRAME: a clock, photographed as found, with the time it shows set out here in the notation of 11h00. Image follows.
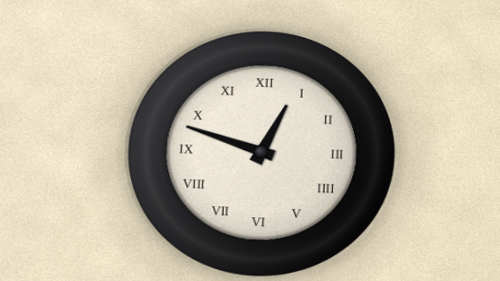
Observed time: 12h48
